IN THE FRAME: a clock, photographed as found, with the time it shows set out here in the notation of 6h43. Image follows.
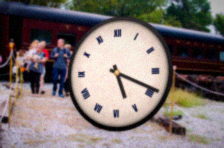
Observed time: 5h19
